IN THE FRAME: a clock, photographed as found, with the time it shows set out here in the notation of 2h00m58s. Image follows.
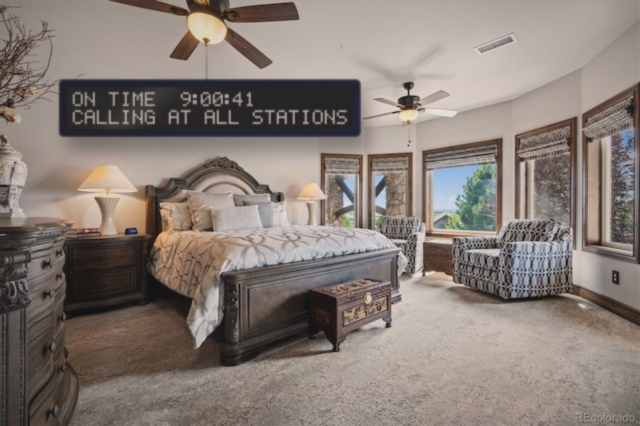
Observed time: 9h00m41s
